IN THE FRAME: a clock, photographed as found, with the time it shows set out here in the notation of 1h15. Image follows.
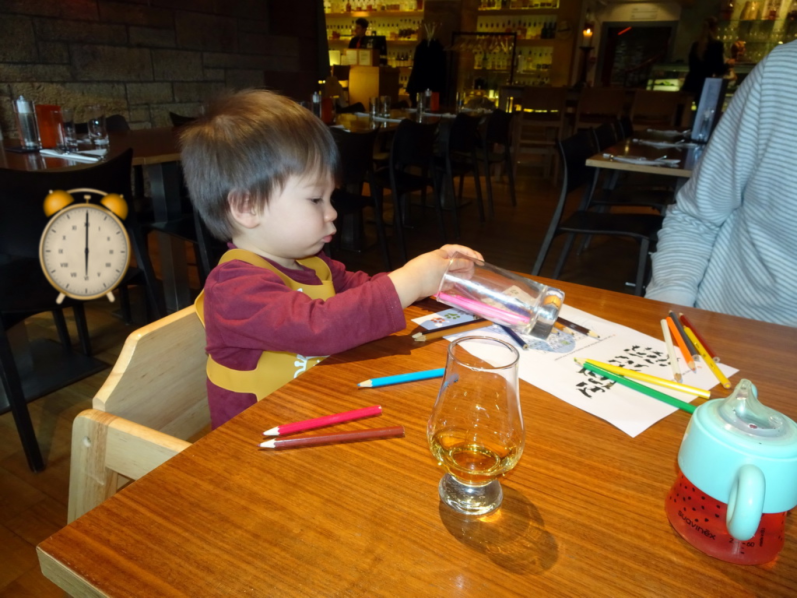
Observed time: 6h00
